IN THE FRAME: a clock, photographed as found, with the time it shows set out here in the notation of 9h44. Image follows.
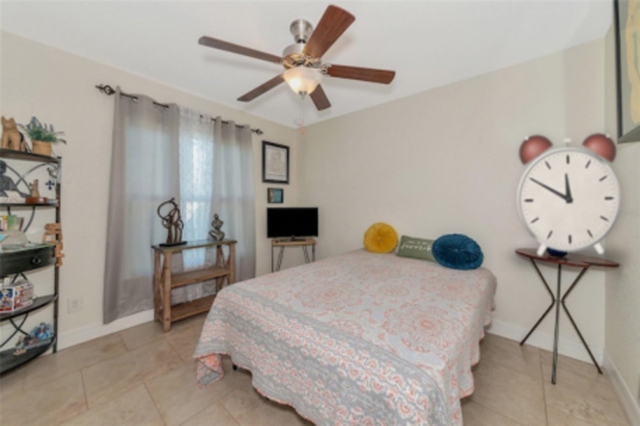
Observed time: 11h50
